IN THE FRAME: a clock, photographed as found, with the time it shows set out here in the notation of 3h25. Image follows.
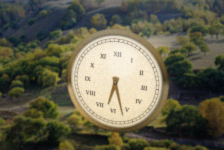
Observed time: 6h27
